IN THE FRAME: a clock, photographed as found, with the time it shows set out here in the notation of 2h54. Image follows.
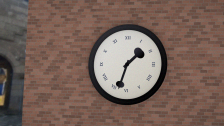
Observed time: 1h33
